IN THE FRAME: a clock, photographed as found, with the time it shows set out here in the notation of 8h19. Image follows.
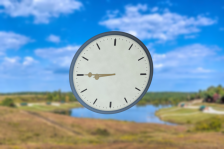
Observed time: 8h45
